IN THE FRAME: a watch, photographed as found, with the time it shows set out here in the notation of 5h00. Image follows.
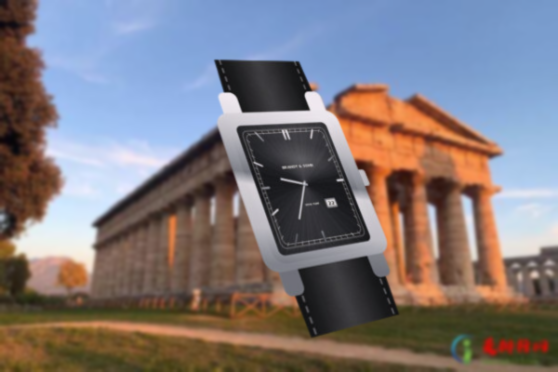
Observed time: 9h35
